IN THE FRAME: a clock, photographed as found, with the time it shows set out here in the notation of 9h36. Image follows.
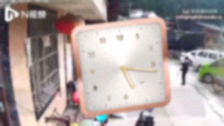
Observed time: 5h17
